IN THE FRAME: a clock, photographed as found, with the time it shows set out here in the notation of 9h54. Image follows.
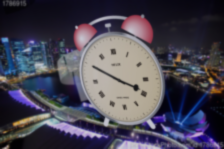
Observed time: 3h50
